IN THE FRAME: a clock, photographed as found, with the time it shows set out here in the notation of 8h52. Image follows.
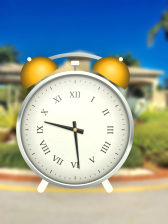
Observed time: 9h29
